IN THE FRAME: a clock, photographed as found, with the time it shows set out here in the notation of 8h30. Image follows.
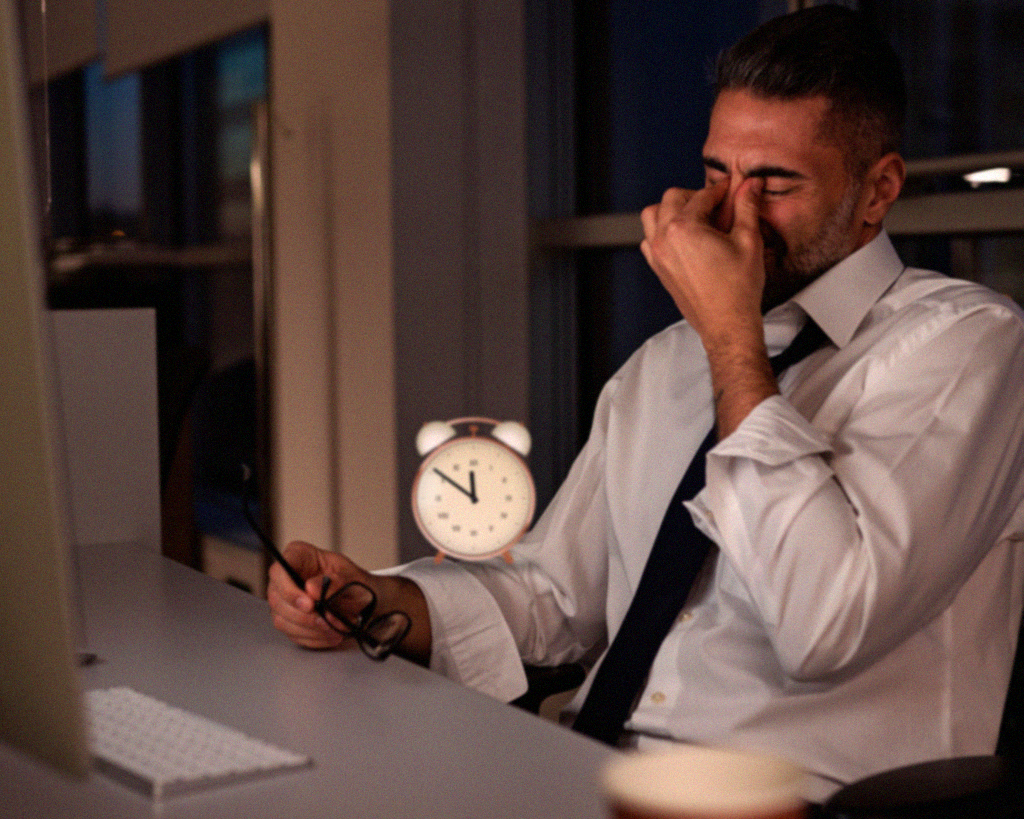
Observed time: 11h51
